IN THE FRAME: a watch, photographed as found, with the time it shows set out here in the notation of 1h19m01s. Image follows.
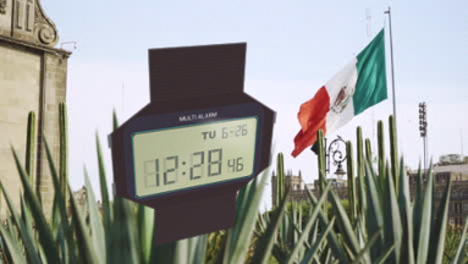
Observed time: 12h28m46s
